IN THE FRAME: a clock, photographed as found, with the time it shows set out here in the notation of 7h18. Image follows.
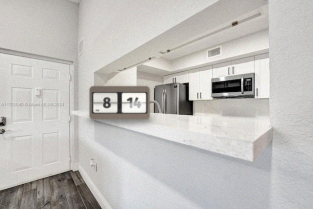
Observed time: 8h14
